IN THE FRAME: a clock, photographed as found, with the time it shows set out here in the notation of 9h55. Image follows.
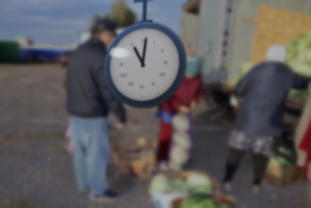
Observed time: 11h01
